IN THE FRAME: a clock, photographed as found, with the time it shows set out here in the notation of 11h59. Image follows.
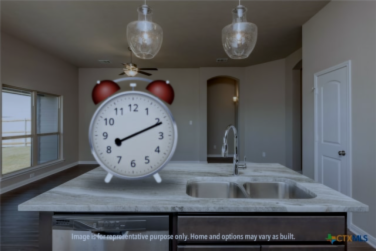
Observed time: 8h11
